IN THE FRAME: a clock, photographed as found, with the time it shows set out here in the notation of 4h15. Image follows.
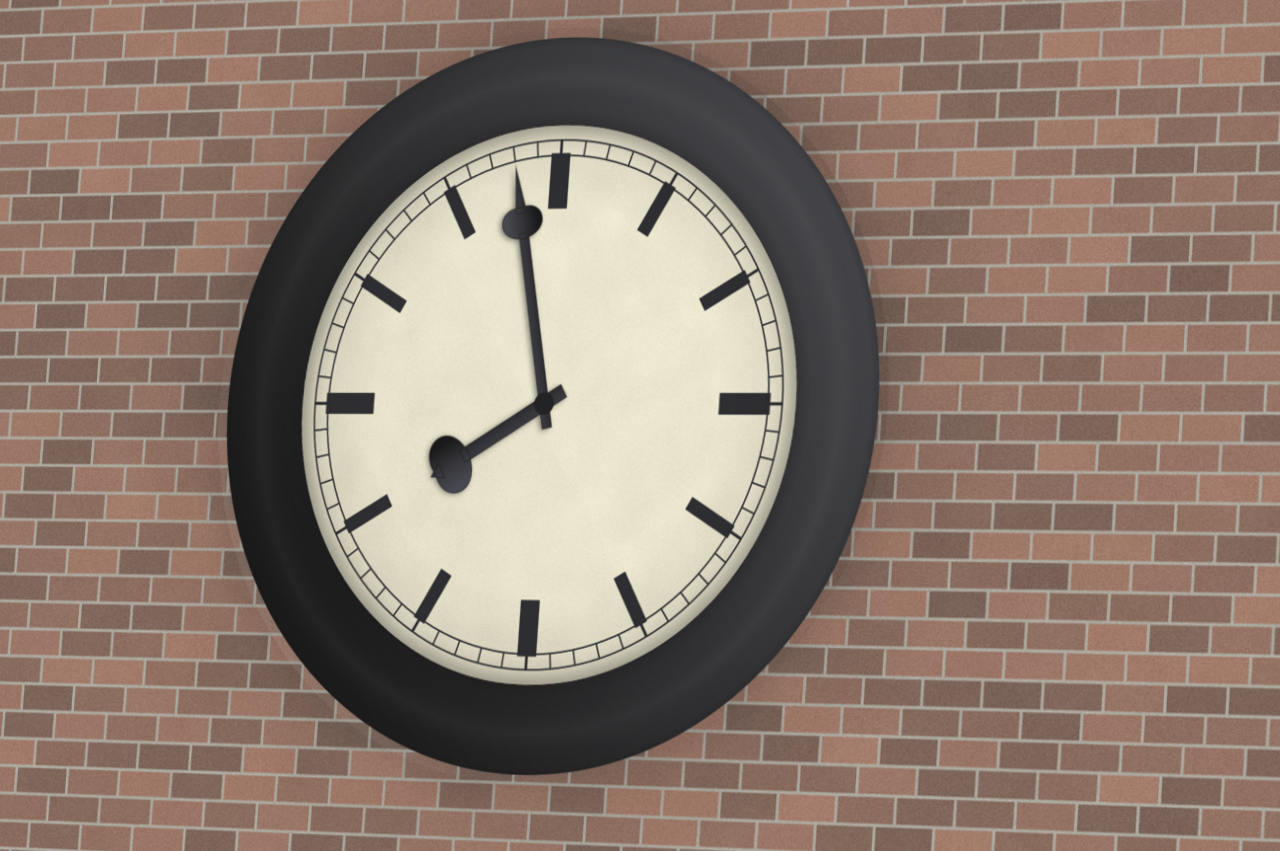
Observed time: 7h58
